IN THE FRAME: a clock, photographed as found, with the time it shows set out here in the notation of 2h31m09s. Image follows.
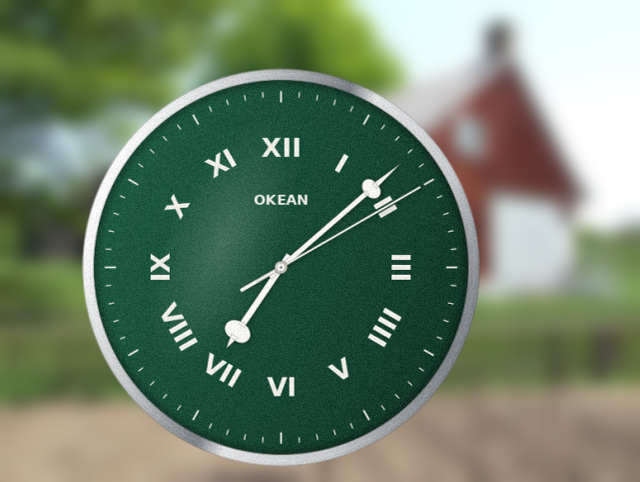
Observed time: 7h08m10s
